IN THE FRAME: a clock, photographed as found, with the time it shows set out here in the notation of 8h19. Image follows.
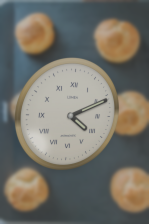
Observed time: 4h11
